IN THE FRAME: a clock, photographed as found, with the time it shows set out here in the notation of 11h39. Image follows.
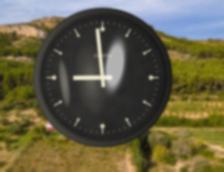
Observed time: 8h59
